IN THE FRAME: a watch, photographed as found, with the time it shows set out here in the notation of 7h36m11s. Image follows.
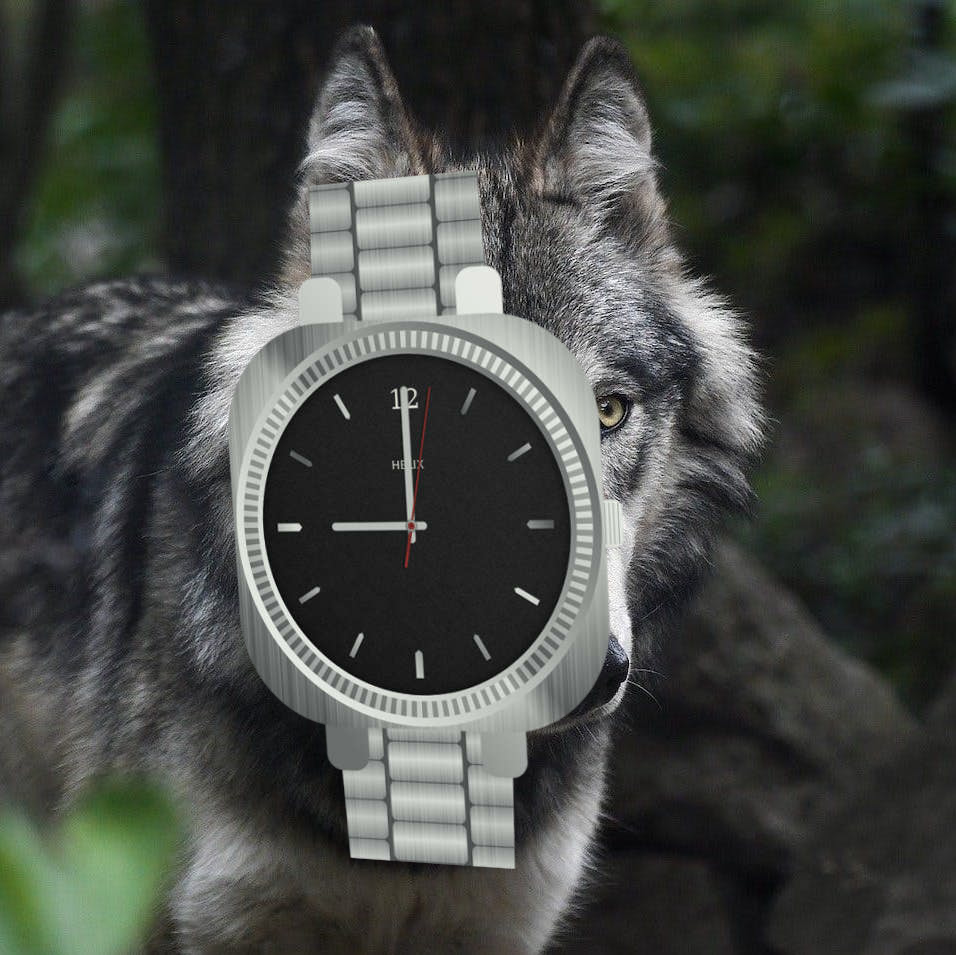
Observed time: 9h00m02s
